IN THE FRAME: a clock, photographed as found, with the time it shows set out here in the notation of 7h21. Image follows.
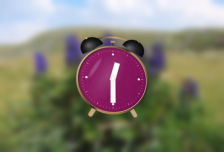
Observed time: 12h30
